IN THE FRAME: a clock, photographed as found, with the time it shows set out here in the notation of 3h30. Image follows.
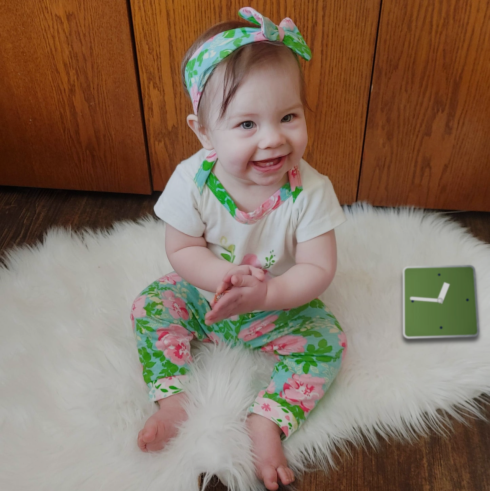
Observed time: 12h46
